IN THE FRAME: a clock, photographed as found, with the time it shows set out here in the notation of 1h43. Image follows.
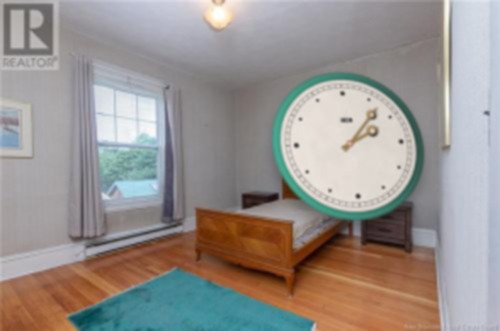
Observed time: 2h07
